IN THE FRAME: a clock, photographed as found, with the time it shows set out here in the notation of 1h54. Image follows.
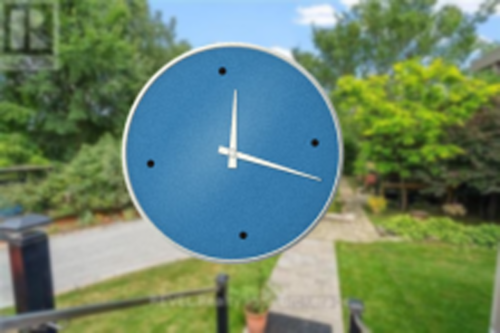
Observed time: 12h19
